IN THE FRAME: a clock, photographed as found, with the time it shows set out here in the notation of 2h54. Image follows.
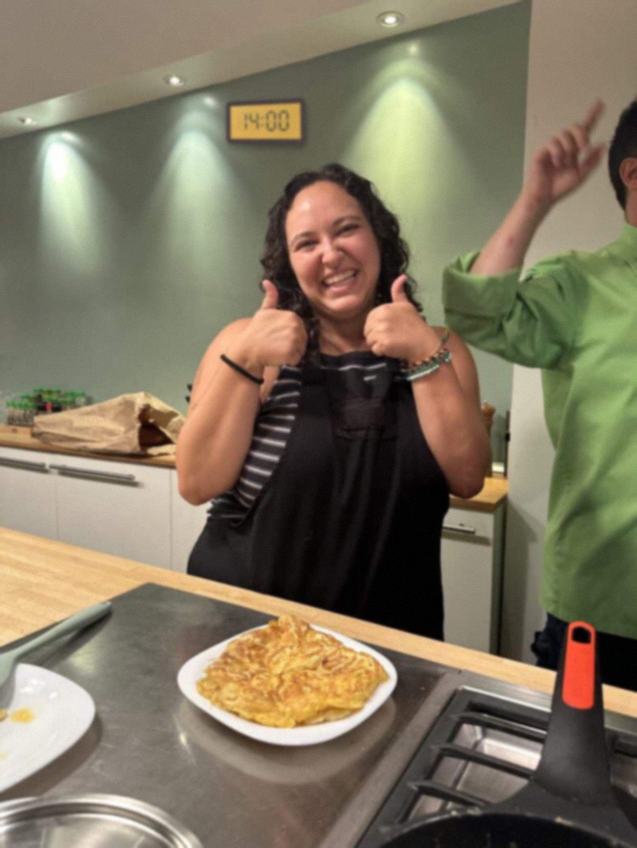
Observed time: 14h00
